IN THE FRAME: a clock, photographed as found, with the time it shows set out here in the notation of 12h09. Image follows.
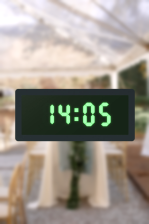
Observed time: 14h05
